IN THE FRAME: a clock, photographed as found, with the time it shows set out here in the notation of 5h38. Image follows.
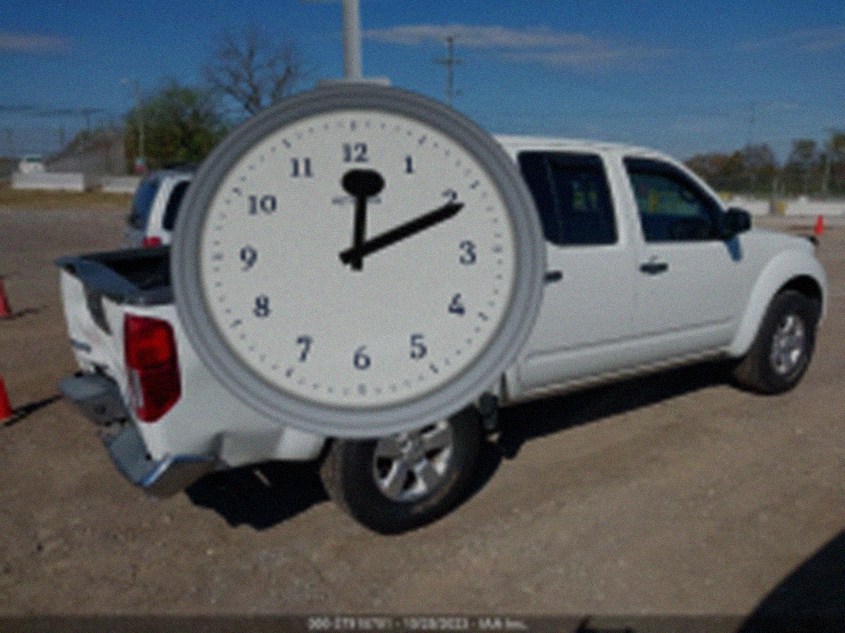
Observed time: 12h11
